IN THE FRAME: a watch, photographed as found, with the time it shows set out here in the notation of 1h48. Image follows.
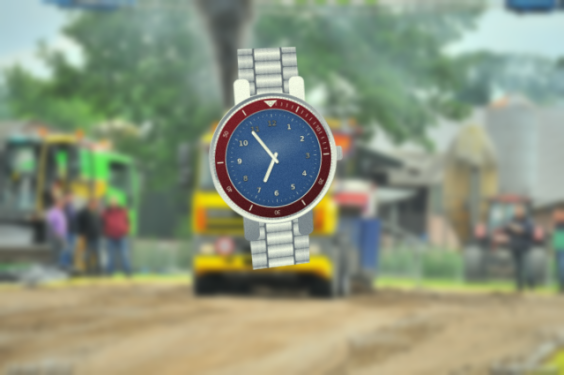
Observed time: 6h54
